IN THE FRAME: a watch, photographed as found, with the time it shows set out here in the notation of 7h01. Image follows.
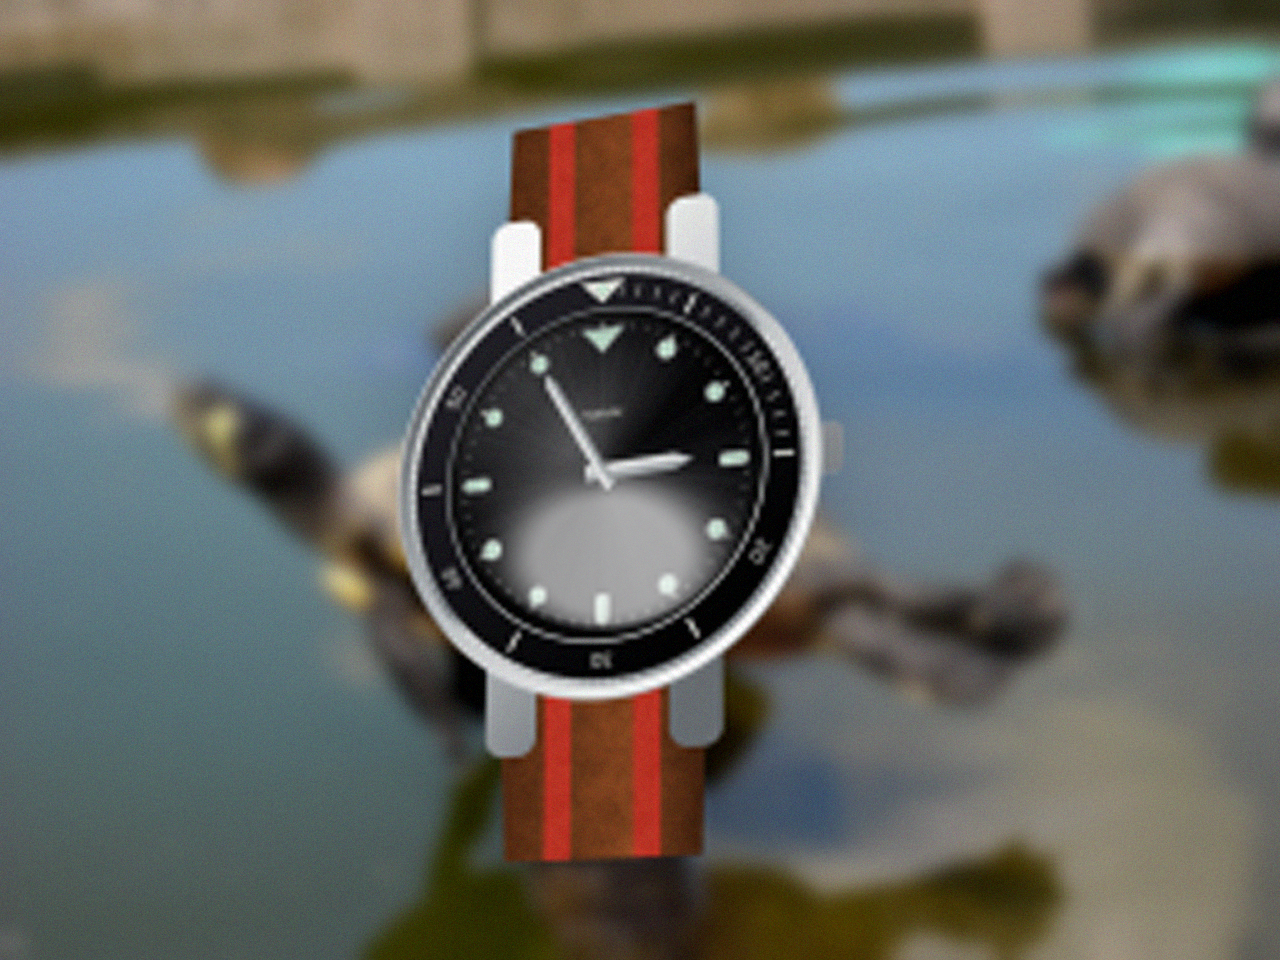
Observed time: 2h55
